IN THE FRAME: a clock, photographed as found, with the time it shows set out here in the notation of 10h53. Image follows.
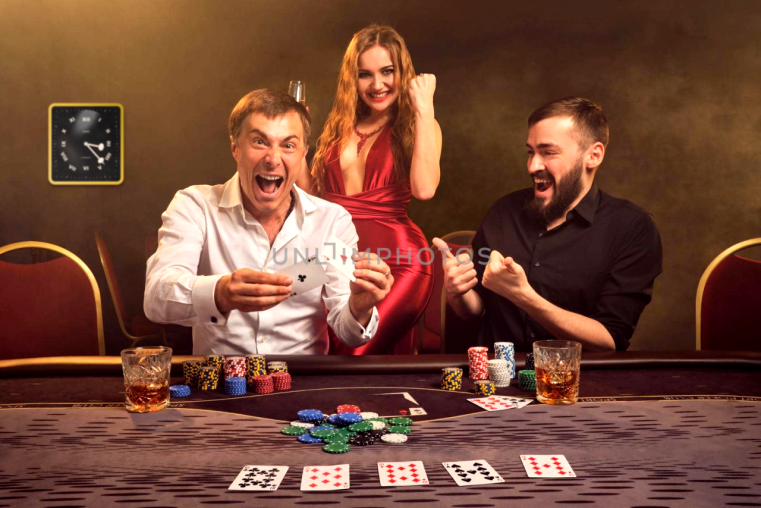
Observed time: 3h23
